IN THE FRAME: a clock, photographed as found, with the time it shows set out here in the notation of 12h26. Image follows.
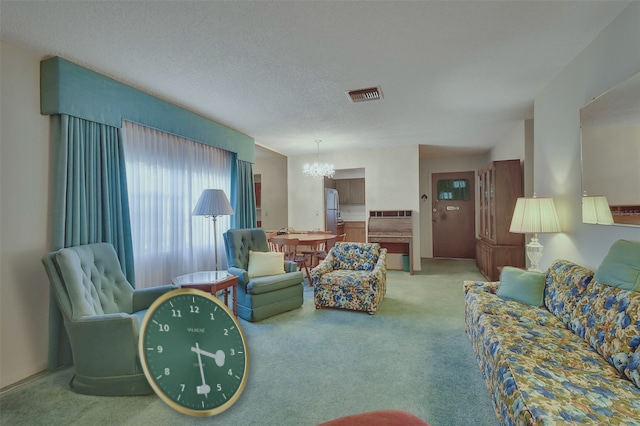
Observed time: 3h29
